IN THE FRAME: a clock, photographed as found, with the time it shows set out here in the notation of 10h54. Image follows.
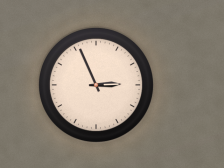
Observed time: 2h56
